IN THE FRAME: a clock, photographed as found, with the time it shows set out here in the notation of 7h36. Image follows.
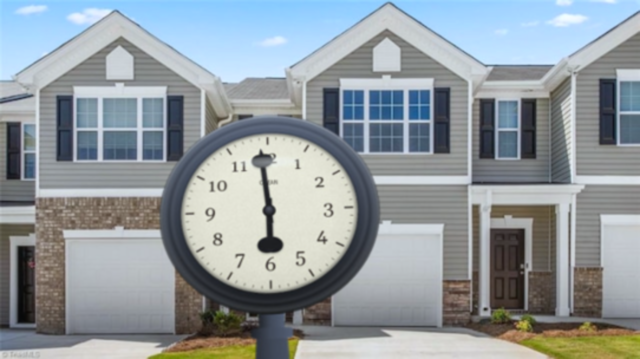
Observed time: 5h59
